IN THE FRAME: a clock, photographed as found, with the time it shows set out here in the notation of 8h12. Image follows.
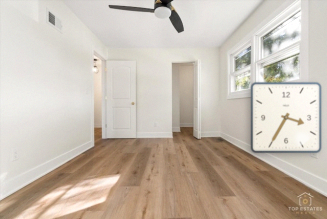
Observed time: 3h35
